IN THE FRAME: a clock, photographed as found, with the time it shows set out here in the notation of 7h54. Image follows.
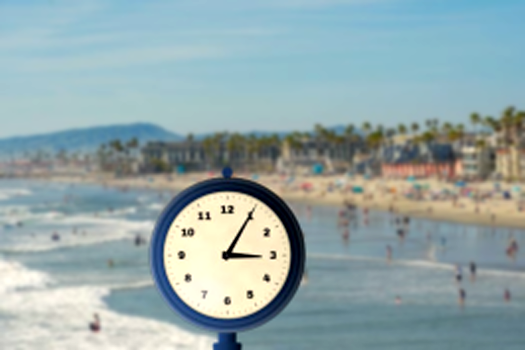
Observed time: 3h05
